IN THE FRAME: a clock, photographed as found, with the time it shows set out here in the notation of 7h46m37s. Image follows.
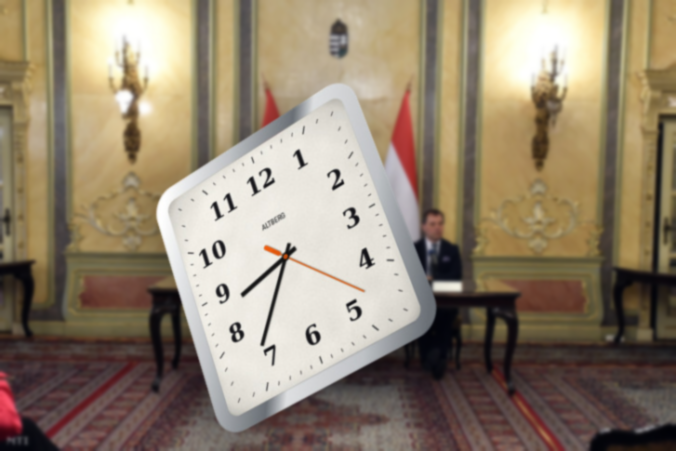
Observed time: 8h36m23s
